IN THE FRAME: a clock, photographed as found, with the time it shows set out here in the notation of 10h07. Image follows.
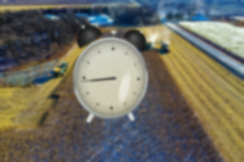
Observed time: 8h44
